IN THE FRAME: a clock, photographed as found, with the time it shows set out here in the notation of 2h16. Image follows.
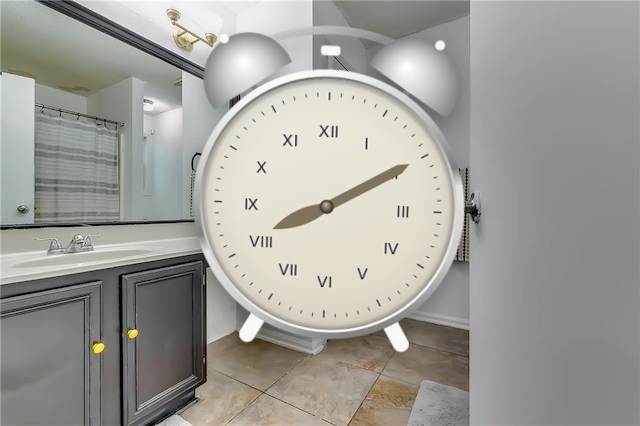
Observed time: 8h10
